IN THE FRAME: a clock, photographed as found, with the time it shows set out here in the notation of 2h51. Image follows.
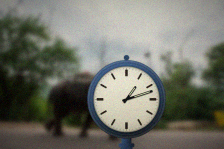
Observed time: 1h12
